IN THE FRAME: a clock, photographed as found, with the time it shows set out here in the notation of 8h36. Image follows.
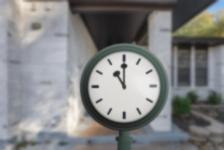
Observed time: 11h00
